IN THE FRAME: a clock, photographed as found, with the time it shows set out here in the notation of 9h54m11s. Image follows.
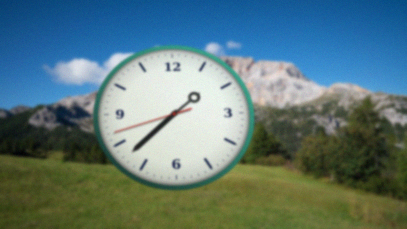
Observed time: 1h37m42s
